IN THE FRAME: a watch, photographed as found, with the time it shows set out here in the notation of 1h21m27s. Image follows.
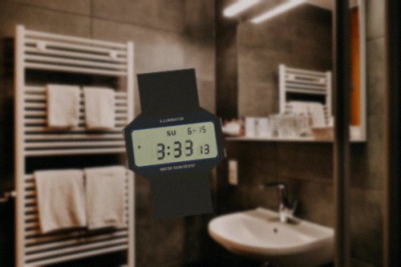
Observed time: 3h33m13s
